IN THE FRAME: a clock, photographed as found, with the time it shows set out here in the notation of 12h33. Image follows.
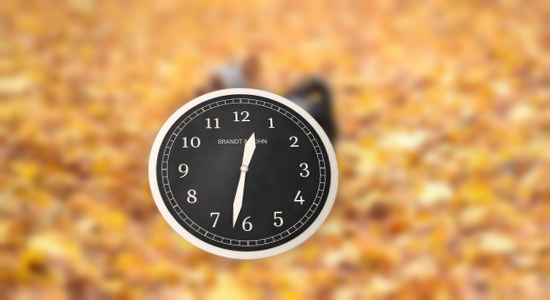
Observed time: 12h32
